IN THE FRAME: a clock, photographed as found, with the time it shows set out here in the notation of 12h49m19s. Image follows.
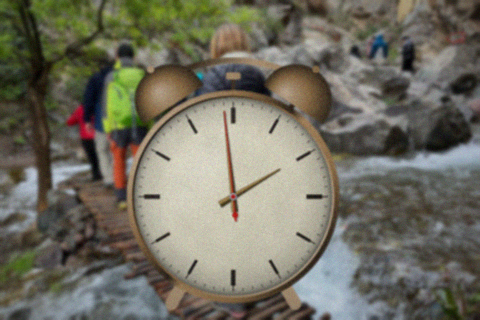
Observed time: 1h58m59s
